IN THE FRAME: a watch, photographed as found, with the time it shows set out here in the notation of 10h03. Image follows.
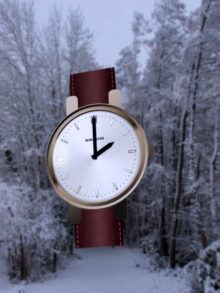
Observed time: 2h00
